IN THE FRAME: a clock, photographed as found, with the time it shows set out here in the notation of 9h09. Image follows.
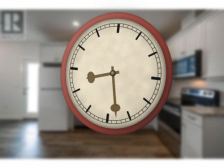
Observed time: 8h28
